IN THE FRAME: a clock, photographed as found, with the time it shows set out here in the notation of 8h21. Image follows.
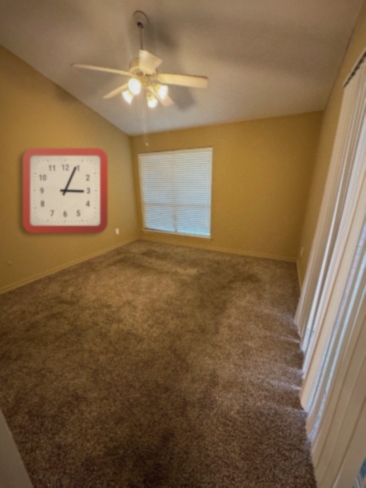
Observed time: 3h04
